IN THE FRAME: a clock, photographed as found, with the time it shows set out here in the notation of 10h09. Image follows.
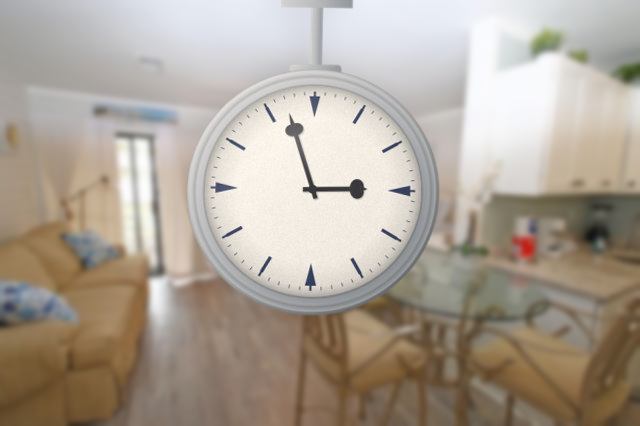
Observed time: 2h57
